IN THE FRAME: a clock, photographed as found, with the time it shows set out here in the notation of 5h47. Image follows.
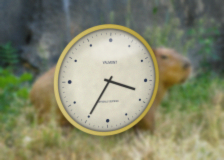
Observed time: 3h35
